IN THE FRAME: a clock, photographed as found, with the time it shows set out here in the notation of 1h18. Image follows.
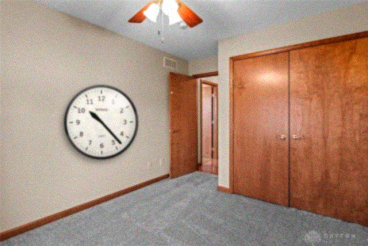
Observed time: 10h23
